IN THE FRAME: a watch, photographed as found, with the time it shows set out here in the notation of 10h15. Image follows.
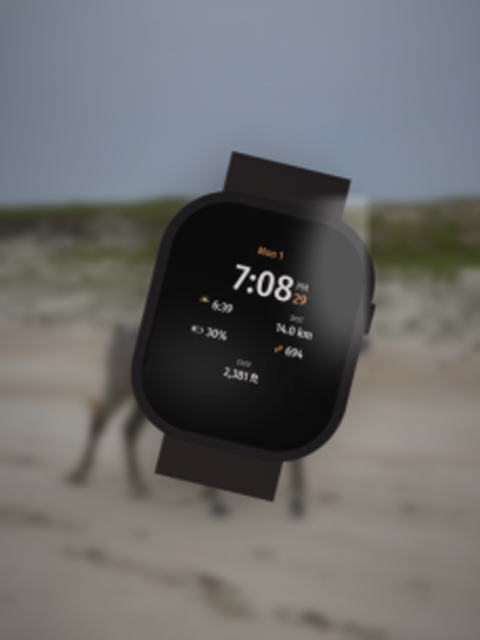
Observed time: 7h08
